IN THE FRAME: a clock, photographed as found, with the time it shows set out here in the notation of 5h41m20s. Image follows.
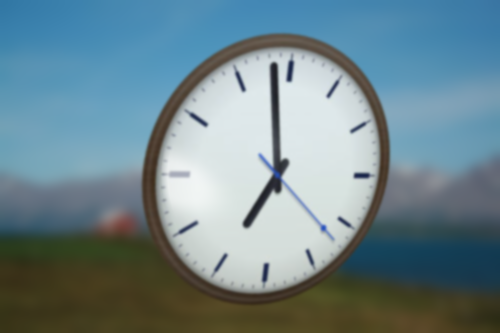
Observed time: 6h58m22s
